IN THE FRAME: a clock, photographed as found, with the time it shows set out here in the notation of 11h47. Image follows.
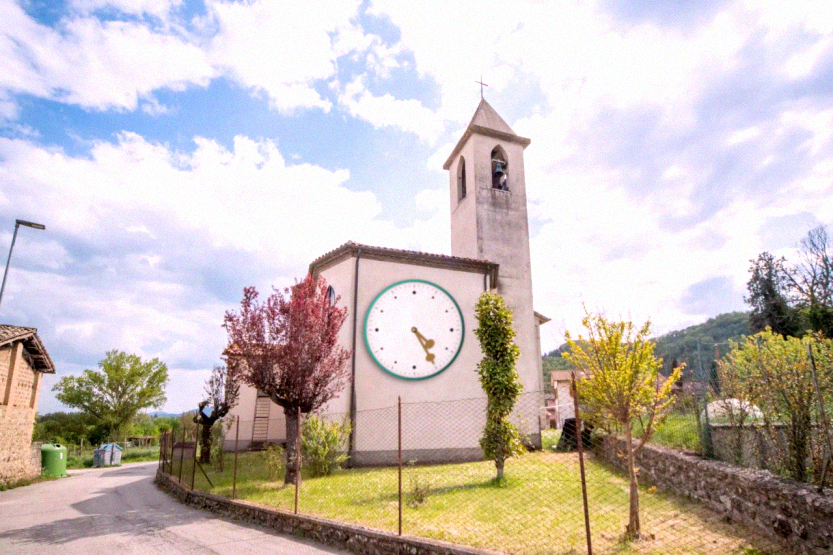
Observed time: 4h25
